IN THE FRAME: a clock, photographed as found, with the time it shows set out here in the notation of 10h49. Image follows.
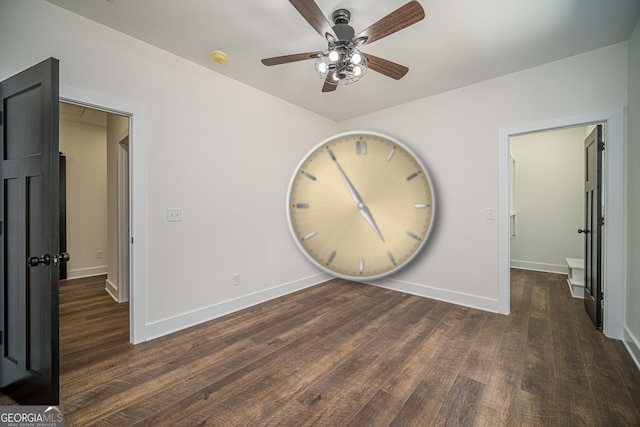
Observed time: 4h55
